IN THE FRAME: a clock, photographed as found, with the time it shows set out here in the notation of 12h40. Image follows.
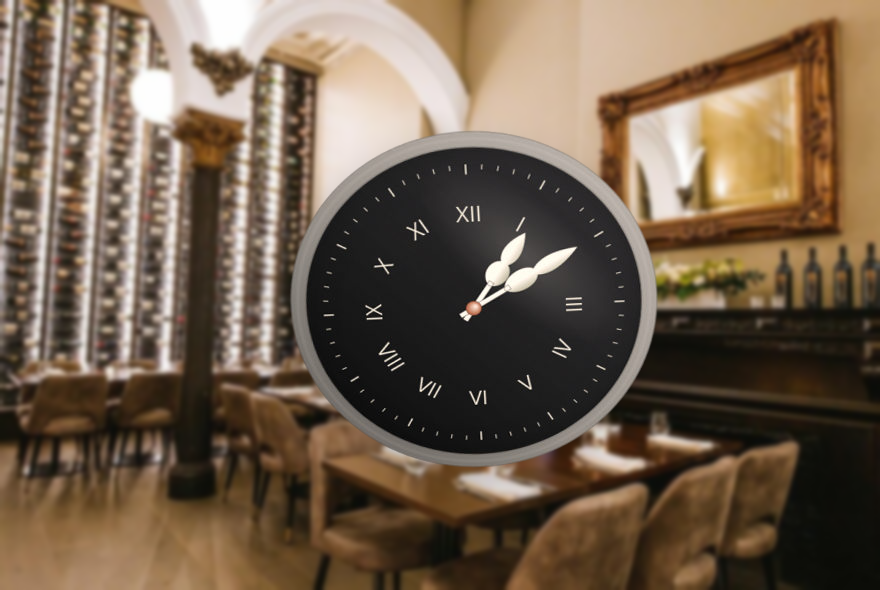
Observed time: 1h10
